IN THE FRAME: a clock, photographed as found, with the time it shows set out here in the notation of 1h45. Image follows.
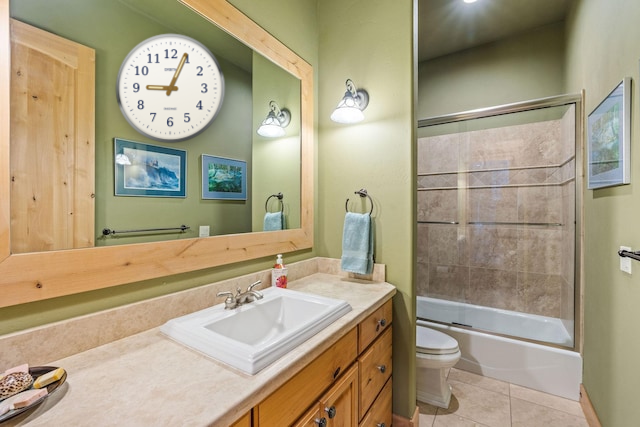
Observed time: 9h04
